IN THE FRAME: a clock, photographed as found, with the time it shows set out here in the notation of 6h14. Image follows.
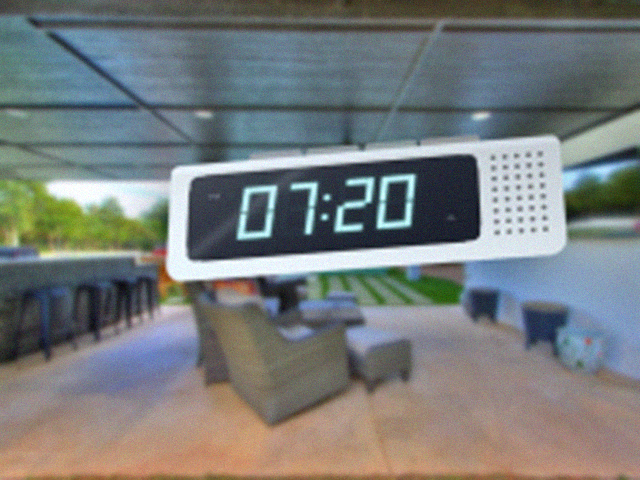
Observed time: 7h20
